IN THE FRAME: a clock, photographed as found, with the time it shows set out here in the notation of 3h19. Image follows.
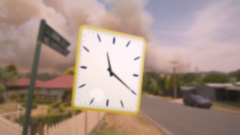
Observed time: 11h20
